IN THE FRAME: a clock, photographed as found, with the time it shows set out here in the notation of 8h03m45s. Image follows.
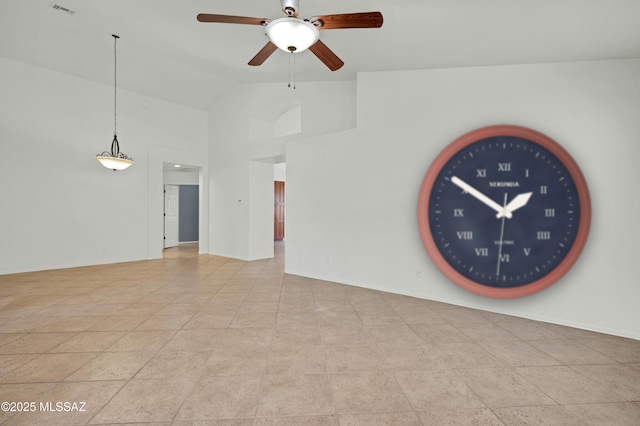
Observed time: 1h50m31s
